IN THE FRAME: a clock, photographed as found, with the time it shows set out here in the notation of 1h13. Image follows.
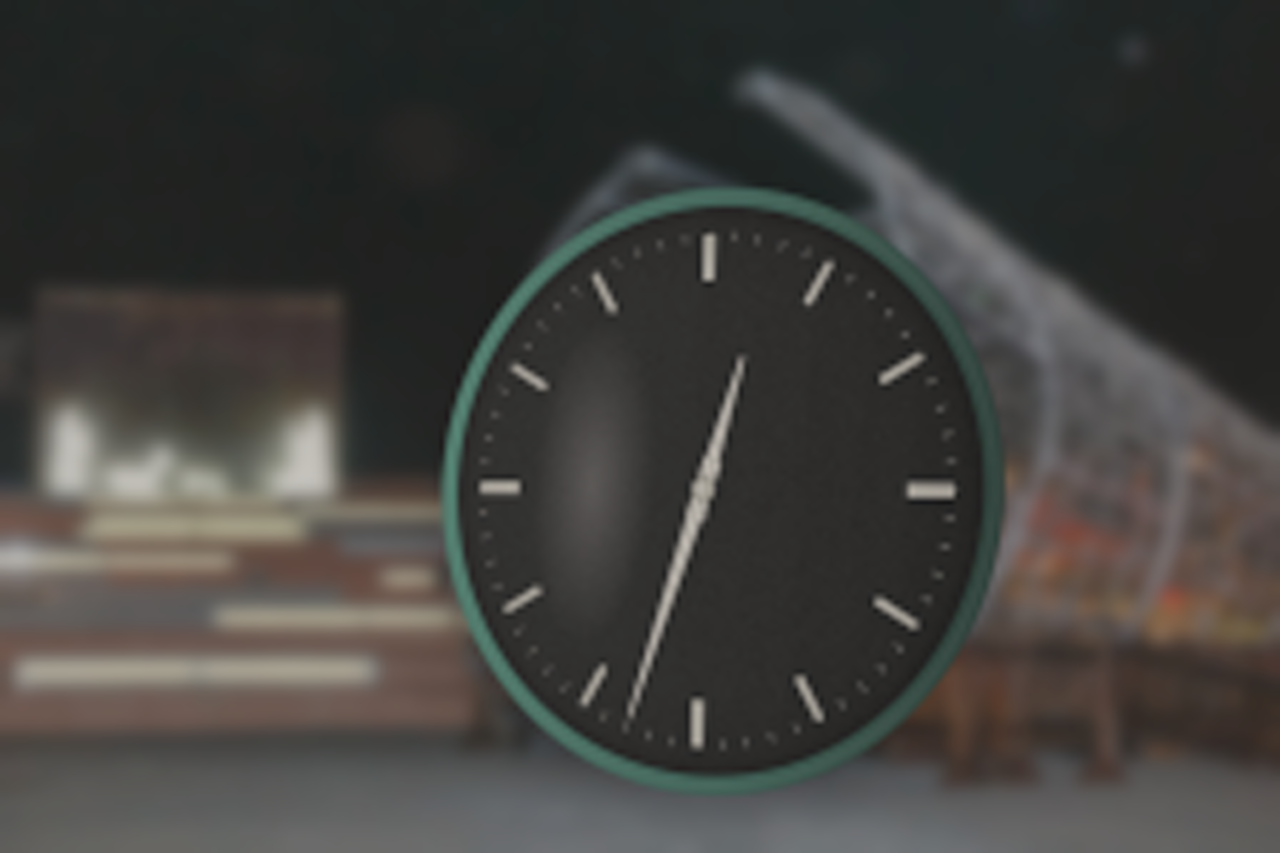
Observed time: 12h33
